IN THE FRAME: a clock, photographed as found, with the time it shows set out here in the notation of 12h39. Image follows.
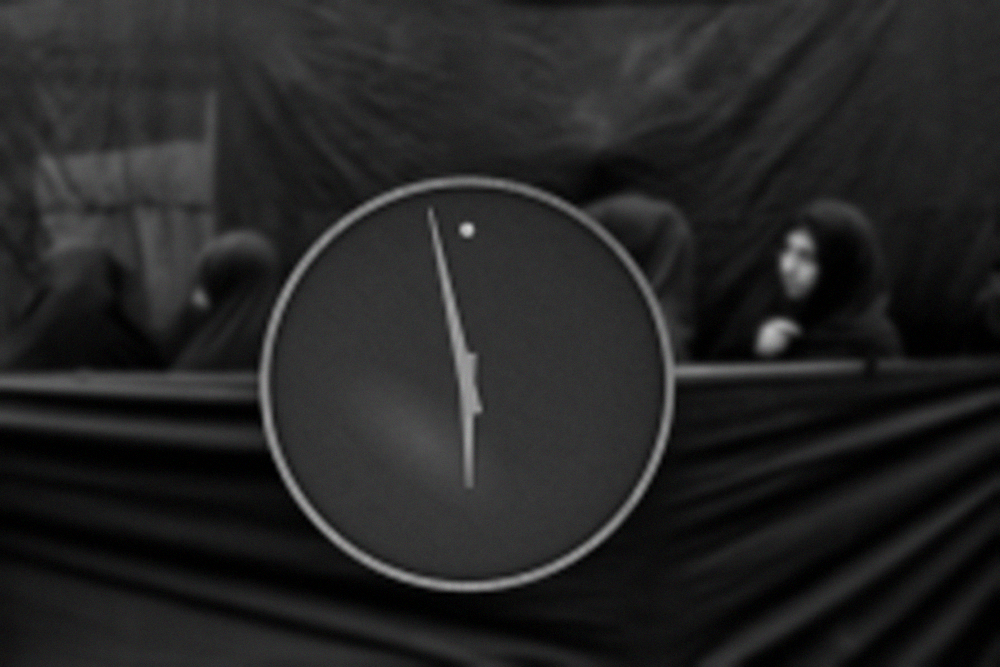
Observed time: 5h58
